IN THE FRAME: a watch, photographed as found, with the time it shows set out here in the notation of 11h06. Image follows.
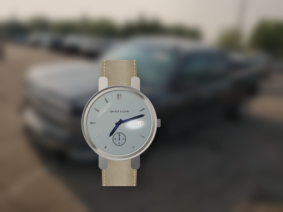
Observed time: 7h12
